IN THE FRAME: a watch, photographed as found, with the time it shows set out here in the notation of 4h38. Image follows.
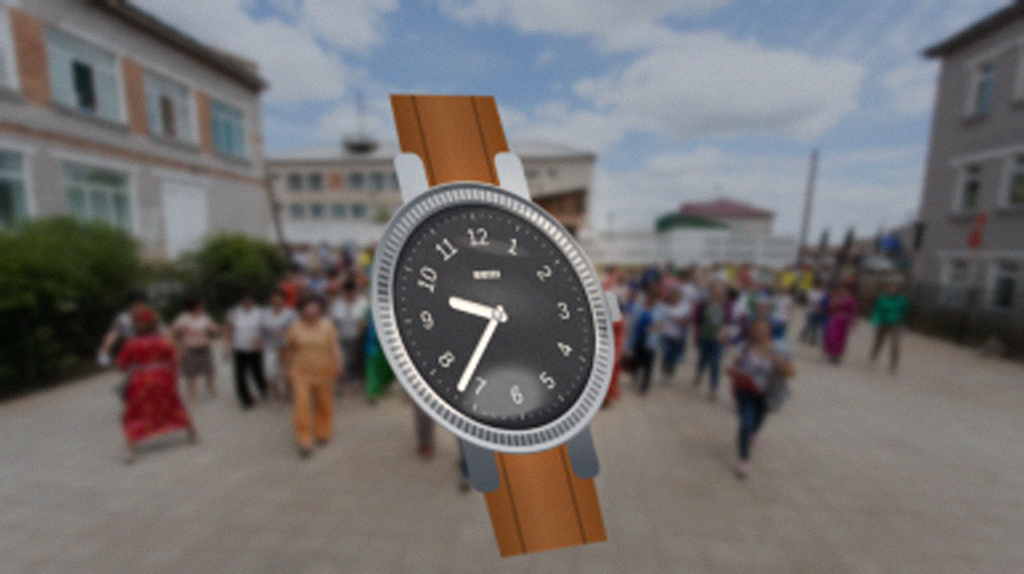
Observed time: 9h37
